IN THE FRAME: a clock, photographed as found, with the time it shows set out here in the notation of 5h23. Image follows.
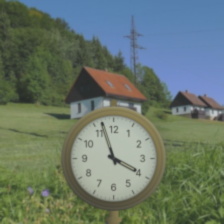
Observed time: 3h57
